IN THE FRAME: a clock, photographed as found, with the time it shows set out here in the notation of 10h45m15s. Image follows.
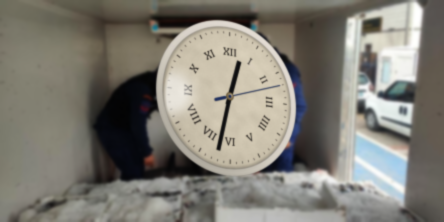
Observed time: 12h32m12s
